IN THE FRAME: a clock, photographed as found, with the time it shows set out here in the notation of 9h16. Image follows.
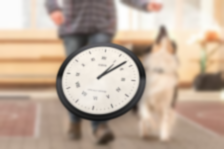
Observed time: 1h08
